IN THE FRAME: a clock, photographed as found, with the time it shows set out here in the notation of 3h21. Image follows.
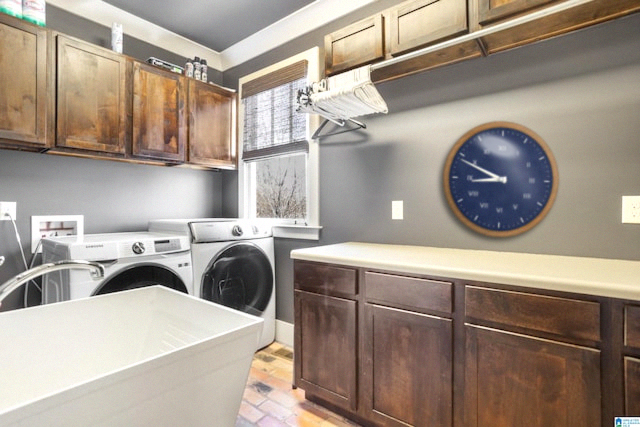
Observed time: 8h49
